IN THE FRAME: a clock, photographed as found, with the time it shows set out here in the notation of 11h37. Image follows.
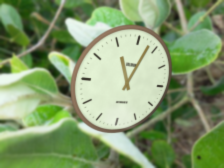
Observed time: 11h03
